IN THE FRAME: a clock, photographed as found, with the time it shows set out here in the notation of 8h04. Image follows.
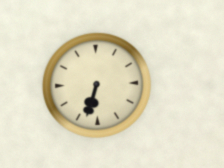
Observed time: 6h33
